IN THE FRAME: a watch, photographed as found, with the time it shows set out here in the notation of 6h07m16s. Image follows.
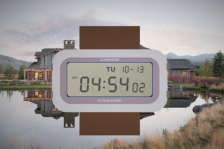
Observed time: 4h54m02s
